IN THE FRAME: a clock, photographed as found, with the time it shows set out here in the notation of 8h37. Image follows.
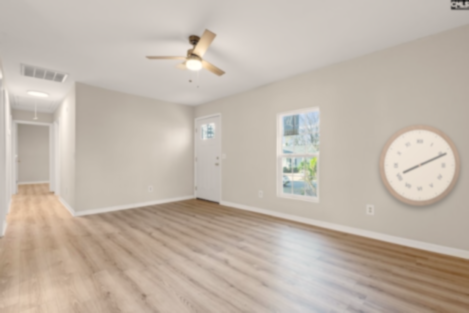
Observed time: 8h11
